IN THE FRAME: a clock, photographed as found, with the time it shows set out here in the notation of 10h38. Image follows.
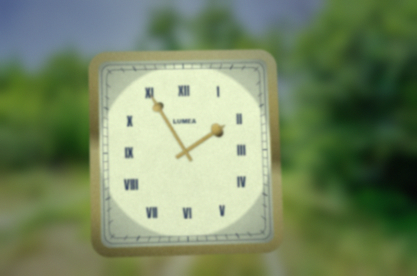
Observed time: 1h55
